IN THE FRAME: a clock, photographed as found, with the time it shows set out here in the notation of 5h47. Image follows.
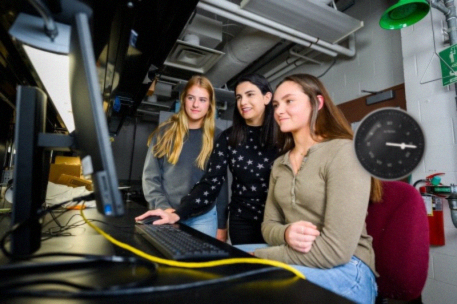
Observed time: 3h16
